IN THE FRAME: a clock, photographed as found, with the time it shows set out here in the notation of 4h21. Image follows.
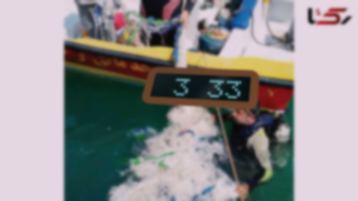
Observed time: 3h33
